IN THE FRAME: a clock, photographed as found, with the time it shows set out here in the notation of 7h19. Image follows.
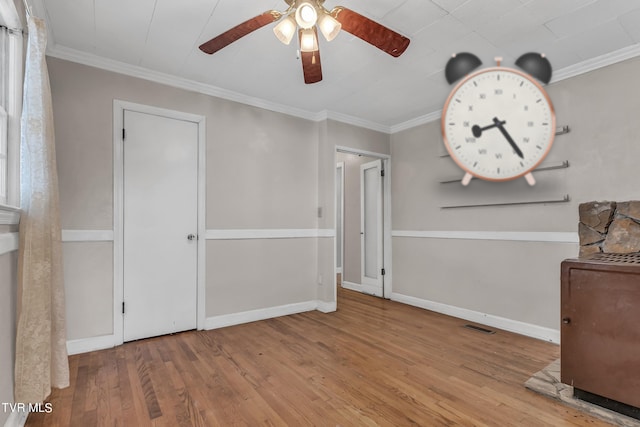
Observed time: 8h24
